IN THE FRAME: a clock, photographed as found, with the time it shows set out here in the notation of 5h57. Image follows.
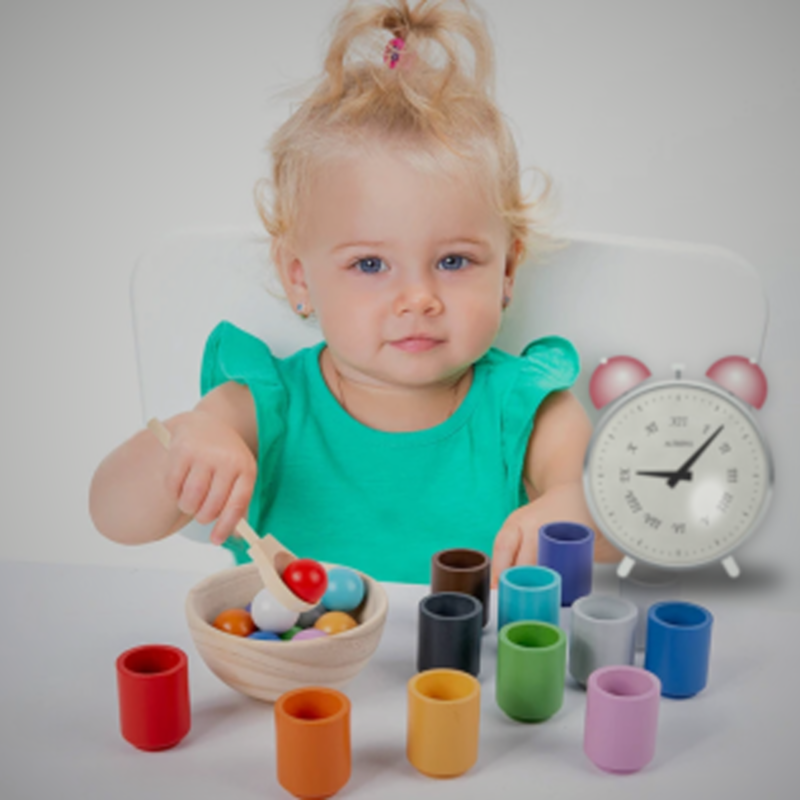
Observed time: 9h07
